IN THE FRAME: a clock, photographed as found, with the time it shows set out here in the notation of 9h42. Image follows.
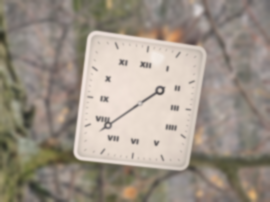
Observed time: 1h38
